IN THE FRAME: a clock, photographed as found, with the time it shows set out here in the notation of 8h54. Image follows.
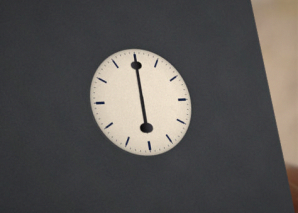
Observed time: 6h00
